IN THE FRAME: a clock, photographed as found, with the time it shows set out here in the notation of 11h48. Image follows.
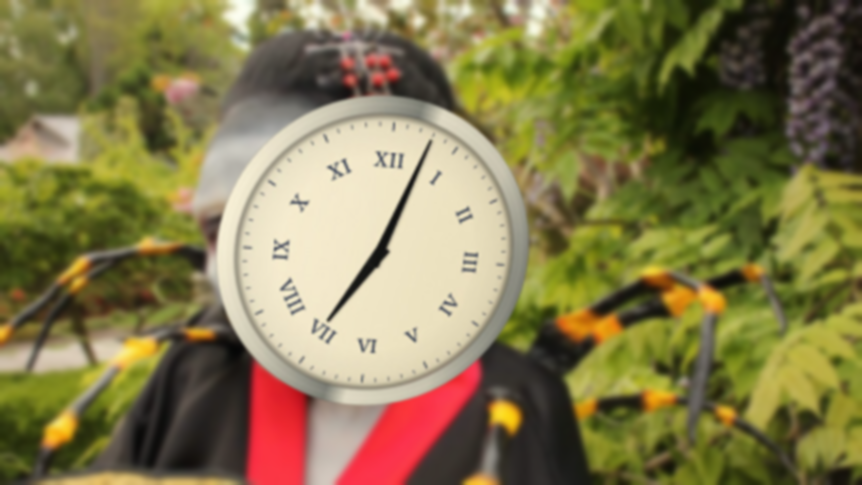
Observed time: 7h03
